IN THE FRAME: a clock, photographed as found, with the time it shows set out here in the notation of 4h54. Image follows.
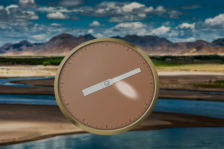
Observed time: 8h11
